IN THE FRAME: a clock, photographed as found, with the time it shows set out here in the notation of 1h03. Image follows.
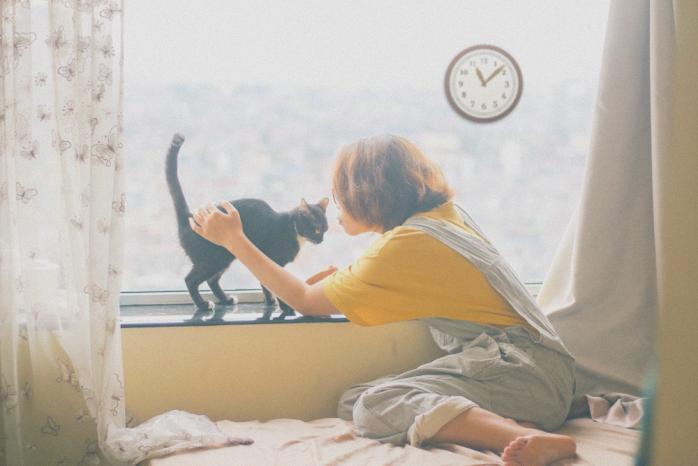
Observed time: 11h08
